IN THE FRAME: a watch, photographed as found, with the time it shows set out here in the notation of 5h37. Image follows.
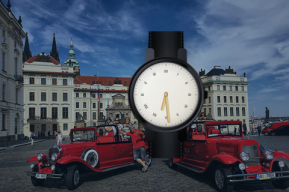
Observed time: 6h29
